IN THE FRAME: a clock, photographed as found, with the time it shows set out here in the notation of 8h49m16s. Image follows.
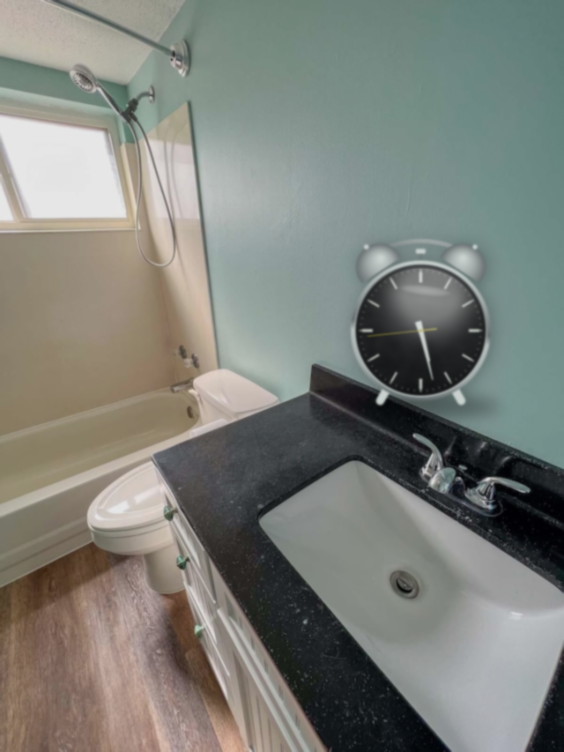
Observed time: 5h27m44s
